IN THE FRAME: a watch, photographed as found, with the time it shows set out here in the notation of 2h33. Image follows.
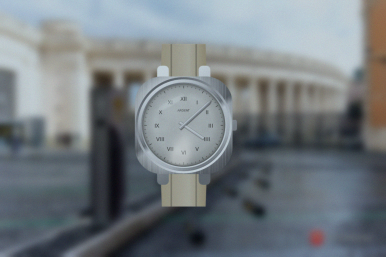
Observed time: 4h08
